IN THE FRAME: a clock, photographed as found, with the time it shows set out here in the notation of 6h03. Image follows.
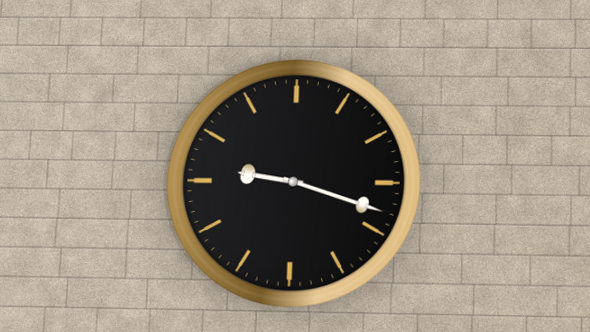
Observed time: 9h18
